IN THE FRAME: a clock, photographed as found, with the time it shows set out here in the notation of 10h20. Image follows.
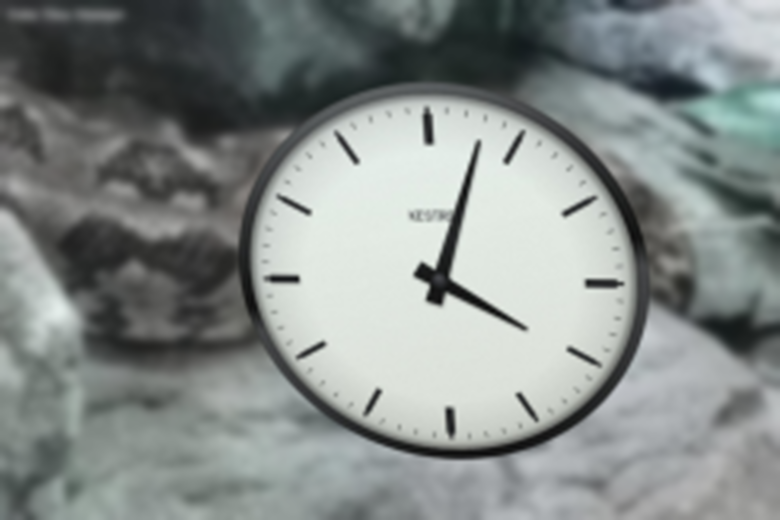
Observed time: 4h03
